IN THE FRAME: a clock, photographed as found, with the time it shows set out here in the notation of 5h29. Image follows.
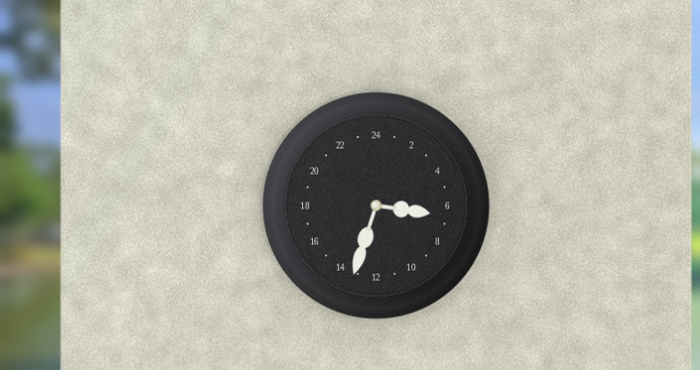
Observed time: 6h33
